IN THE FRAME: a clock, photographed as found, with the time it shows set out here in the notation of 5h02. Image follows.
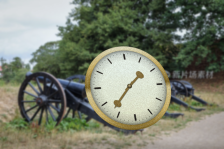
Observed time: 1h37
